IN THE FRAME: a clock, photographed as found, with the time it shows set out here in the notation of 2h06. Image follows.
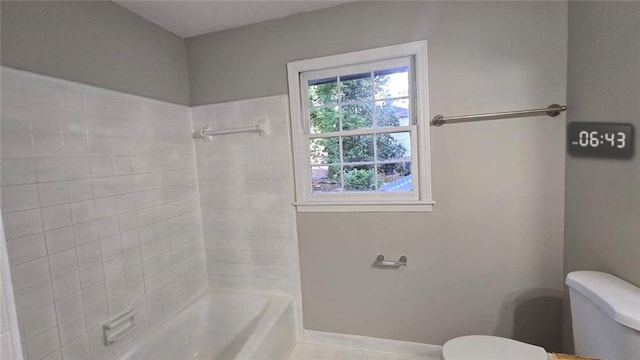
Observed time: 6h43
